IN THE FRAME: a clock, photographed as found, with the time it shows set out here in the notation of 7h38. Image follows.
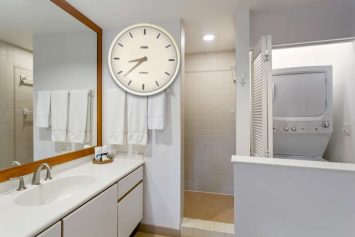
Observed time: 8h38
